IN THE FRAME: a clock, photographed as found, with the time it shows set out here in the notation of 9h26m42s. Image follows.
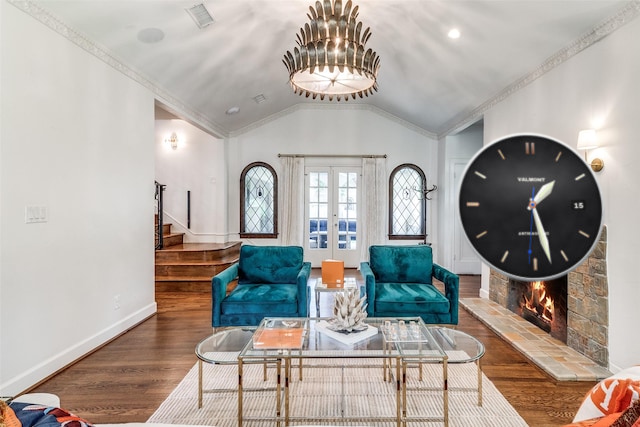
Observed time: 1h27m31s
